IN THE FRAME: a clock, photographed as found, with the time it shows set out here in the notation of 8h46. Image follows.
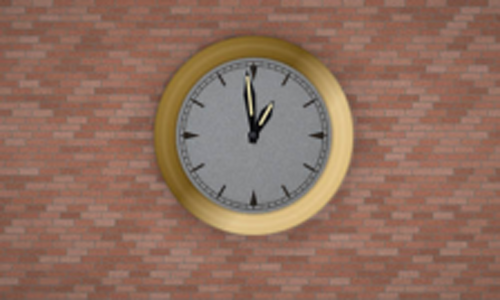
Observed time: 12h59
